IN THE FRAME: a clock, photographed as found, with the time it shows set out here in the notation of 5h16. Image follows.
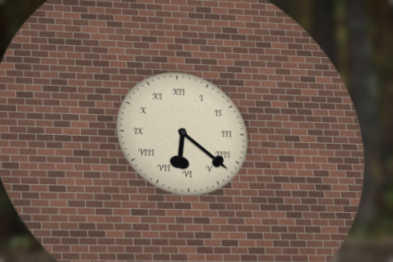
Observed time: 6h22
